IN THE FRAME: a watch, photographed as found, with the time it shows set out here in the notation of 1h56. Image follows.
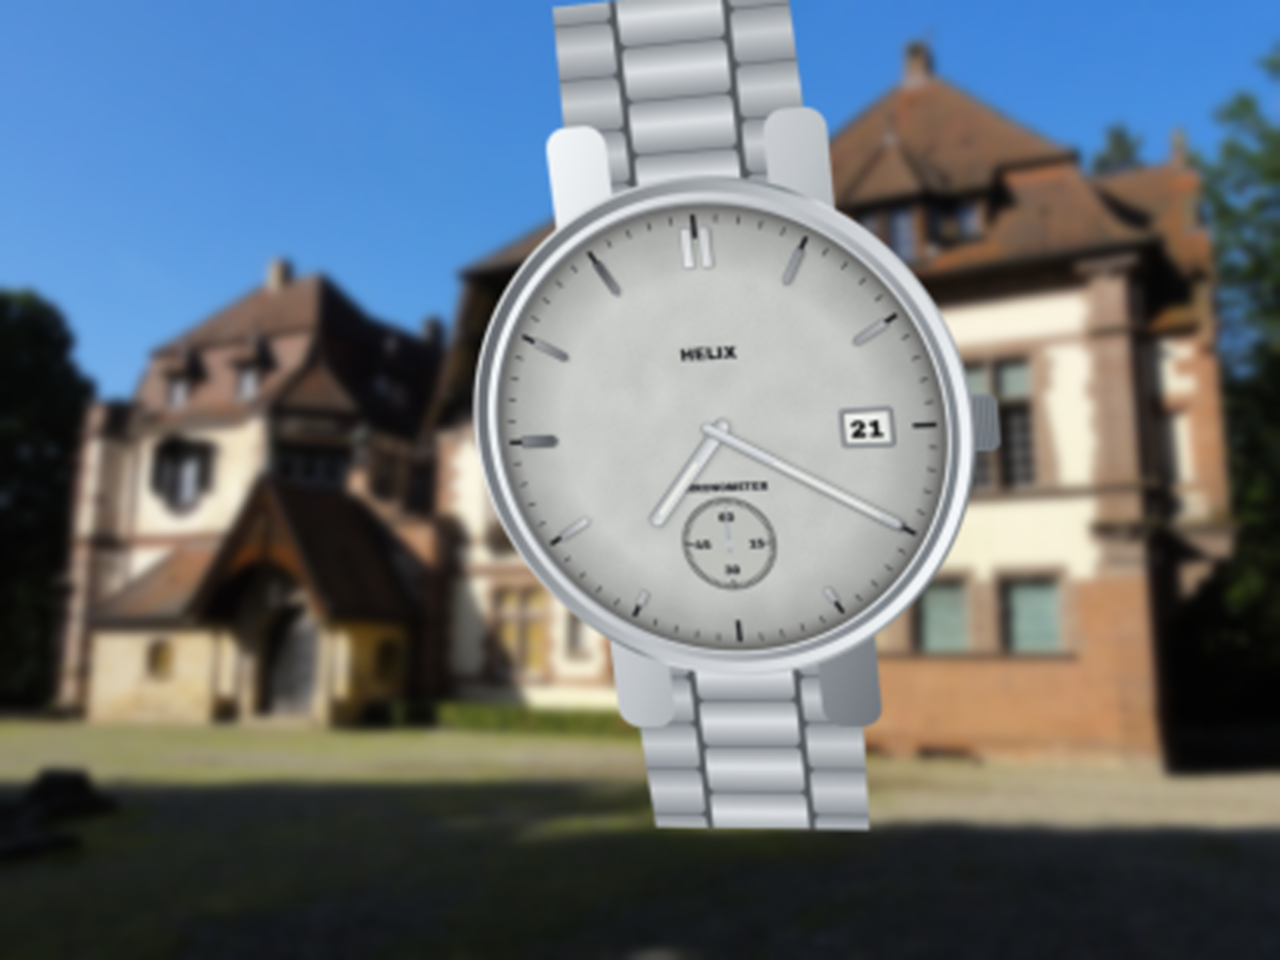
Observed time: 7h20
